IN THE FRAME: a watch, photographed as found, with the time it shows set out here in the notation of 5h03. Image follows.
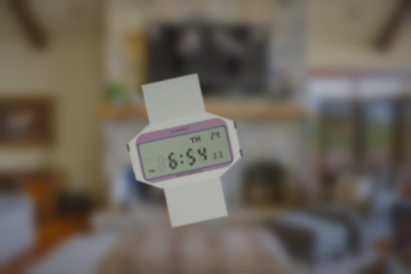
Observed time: 6h54
